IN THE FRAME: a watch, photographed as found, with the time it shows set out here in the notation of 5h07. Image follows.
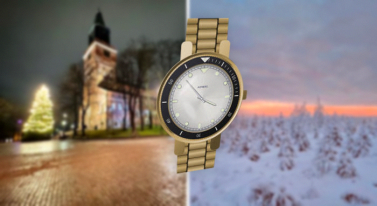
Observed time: 3h53
